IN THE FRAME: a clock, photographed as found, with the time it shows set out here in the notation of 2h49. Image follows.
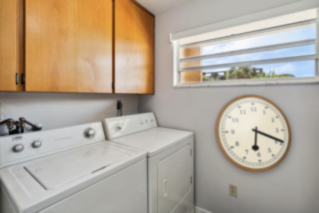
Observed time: 6h19
